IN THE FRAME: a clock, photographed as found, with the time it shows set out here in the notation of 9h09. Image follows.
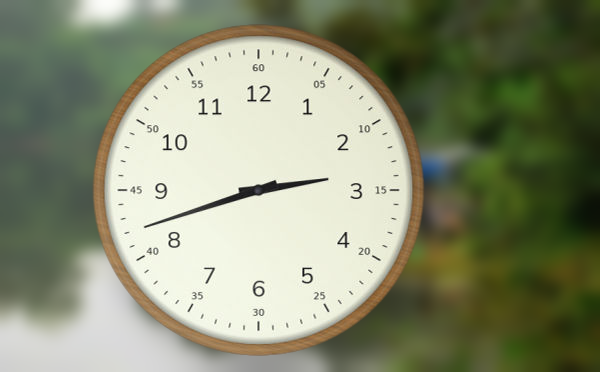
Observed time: 2h42
